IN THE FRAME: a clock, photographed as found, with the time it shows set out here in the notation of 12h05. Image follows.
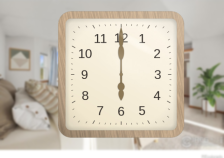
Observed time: 6h00
